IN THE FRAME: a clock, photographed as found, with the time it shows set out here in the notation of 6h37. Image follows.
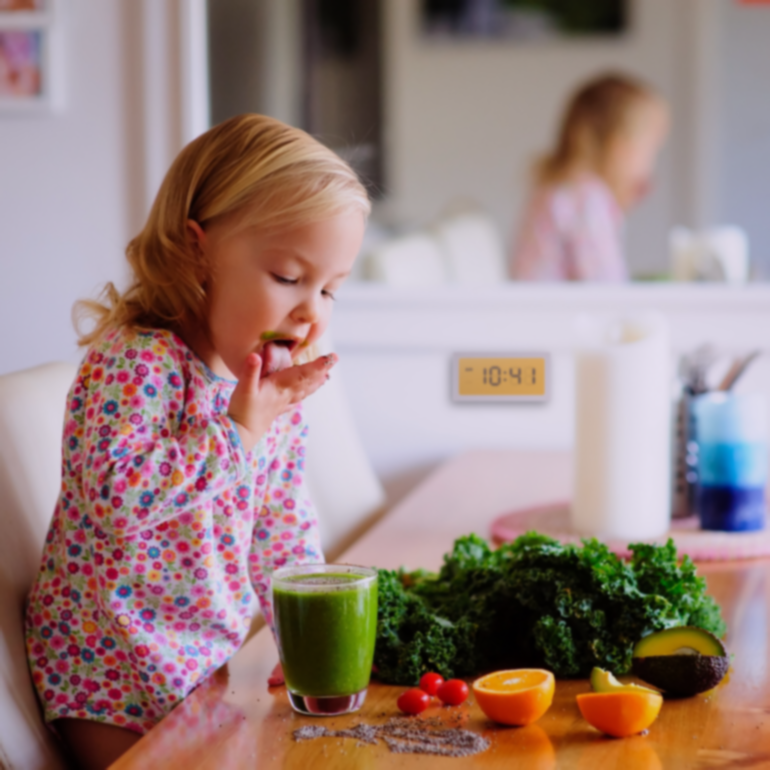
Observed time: 10h41
